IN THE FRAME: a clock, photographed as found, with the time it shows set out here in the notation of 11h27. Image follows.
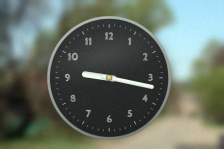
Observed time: 9h17
